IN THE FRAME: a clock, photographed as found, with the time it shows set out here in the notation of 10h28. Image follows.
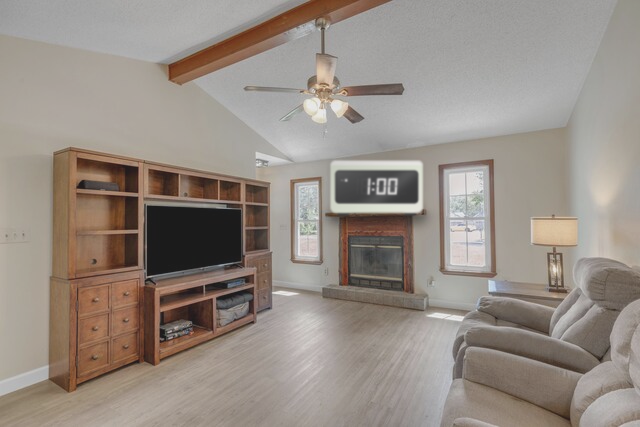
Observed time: 1h00
